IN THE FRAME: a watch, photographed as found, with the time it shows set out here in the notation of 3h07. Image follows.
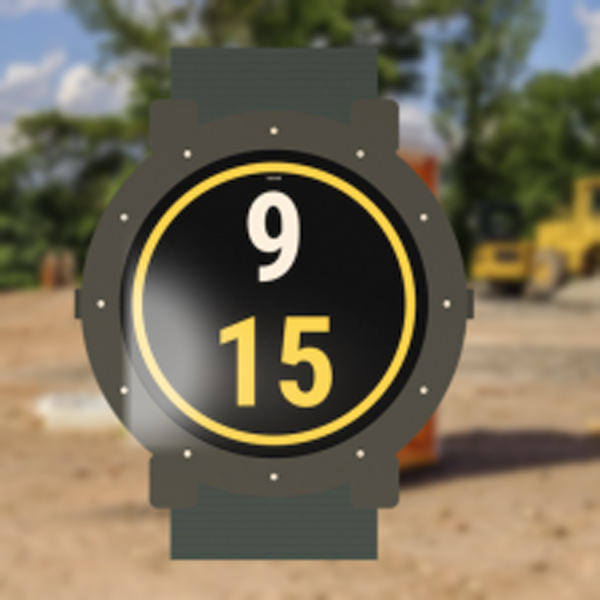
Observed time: 9h15
